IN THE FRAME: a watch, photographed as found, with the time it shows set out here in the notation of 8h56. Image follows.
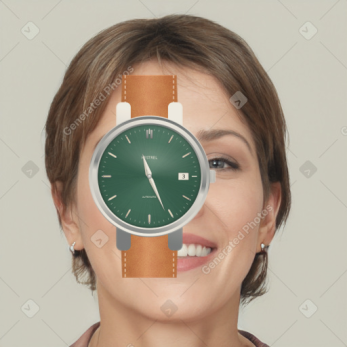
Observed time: 11h26
